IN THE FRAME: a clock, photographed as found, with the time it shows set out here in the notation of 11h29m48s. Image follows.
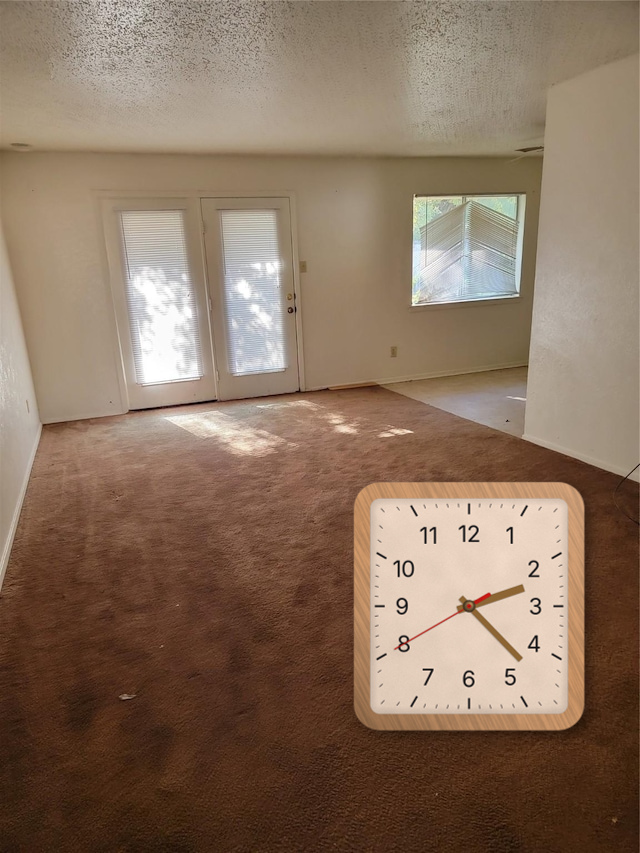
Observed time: 2h22m40s
